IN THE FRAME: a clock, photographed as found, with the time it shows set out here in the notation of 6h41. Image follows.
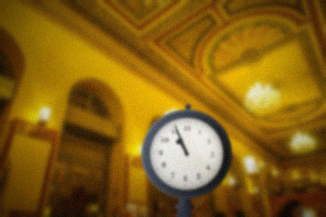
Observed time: 10h56
